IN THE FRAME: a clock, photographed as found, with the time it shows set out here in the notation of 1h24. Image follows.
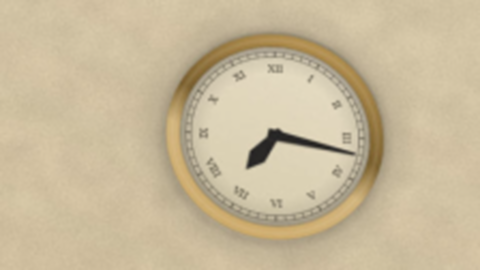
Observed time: 7h17
